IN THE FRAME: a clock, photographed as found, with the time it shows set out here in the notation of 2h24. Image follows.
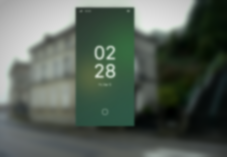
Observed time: 2h28
